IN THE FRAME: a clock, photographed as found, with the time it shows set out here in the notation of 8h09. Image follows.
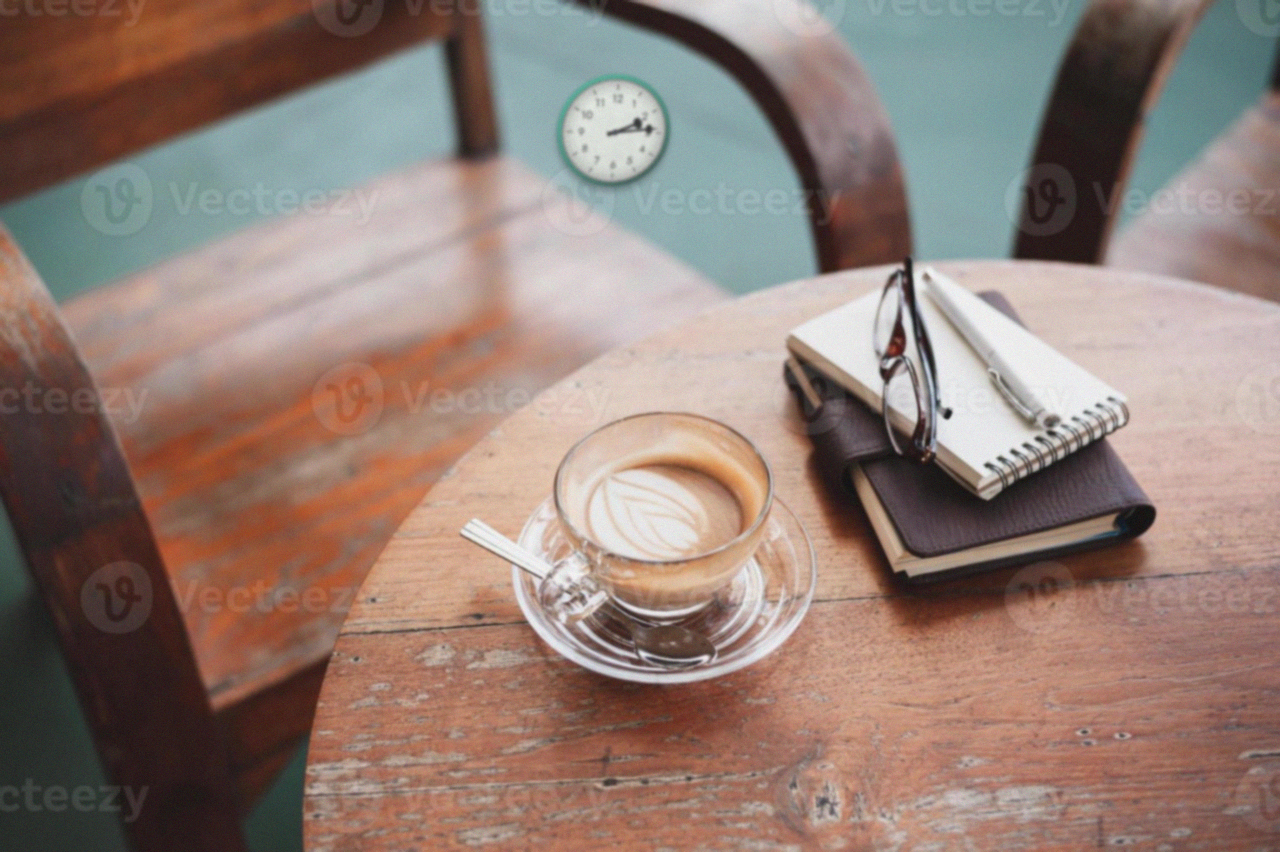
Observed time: 2h14
